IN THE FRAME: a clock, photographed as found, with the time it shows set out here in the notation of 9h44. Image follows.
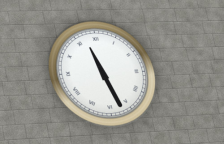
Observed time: 11h27
